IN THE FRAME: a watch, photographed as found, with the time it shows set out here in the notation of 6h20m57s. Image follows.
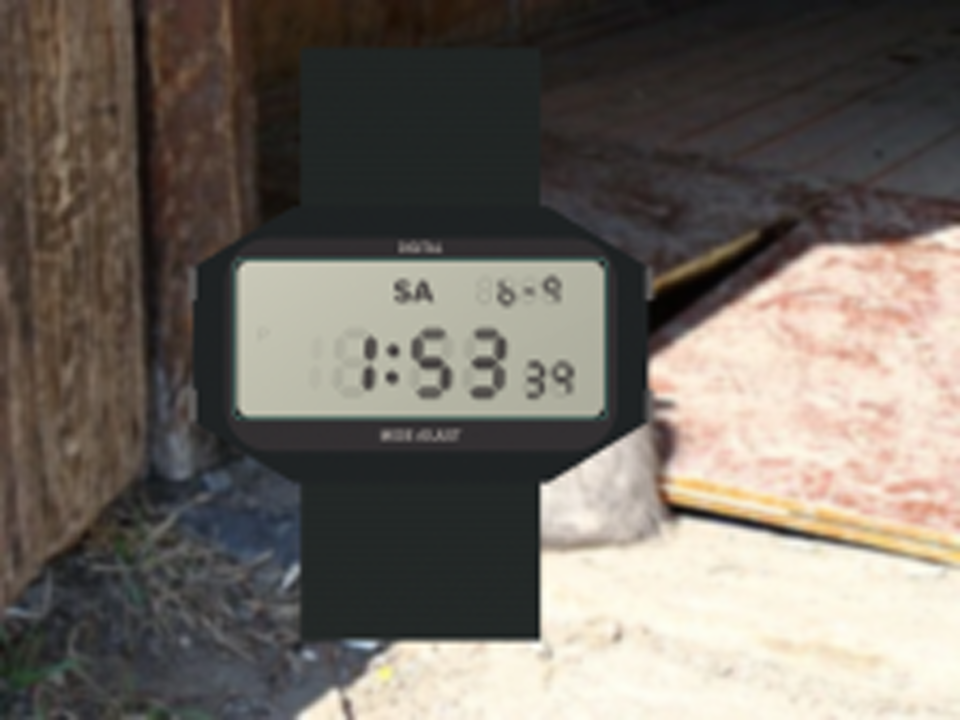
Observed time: 1h53m39s
